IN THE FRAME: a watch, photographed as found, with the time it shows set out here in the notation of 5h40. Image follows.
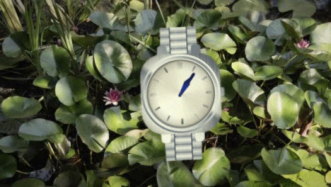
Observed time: 1h06
